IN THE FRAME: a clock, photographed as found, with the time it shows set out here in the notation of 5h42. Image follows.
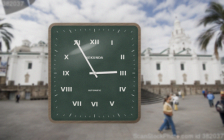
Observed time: 2h55
